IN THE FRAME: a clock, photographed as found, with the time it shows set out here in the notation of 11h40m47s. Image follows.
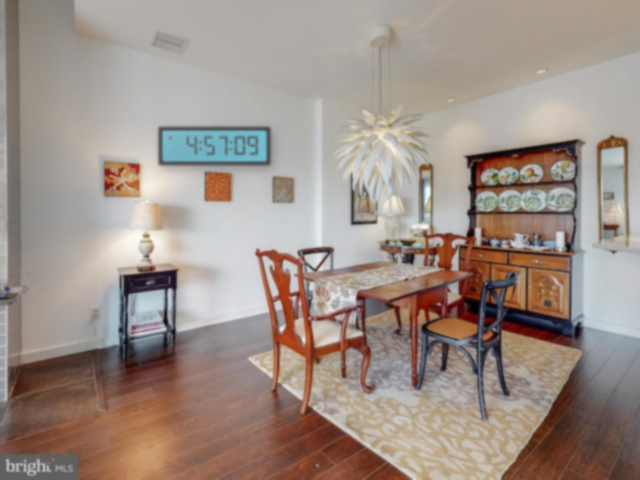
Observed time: 4h57m09s
